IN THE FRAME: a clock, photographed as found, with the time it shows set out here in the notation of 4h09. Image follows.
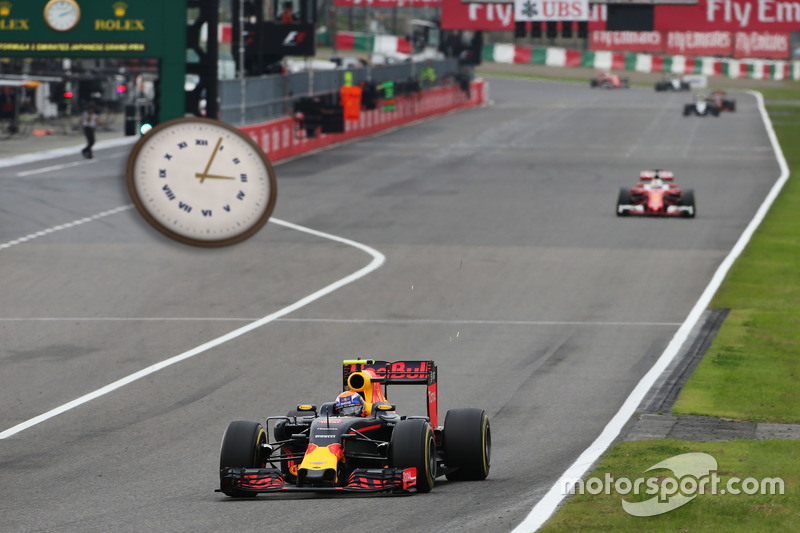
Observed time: 3h04
